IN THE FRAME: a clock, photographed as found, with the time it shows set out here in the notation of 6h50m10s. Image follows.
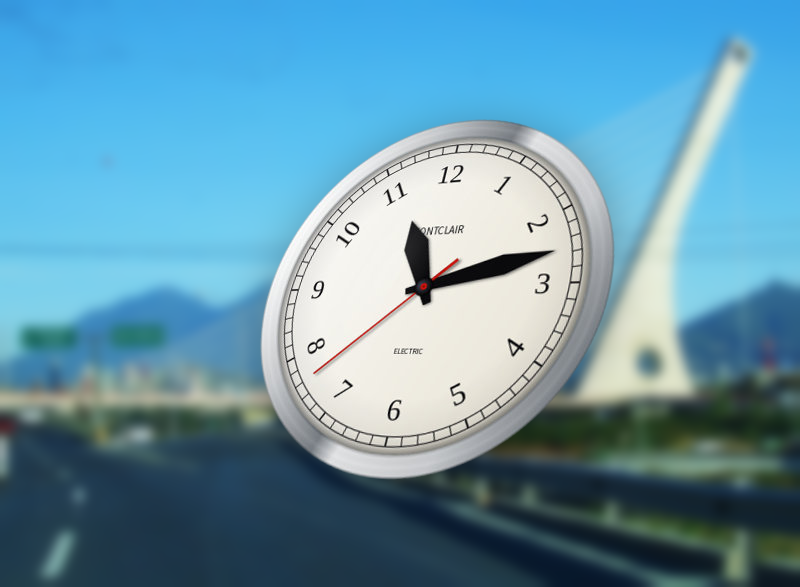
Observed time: 11h12m38s
